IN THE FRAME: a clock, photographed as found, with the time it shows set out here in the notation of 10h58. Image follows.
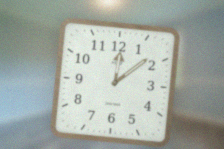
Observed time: 12h08
